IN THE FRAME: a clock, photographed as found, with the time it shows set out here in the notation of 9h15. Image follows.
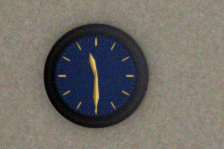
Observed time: 11h30
